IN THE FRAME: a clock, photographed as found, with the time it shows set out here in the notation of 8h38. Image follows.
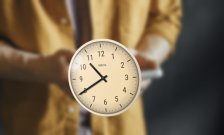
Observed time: 10h40
